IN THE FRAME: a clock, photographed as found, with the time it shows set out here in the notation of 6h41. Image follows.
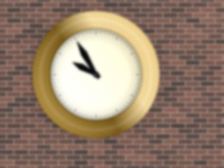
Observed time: 9h55
